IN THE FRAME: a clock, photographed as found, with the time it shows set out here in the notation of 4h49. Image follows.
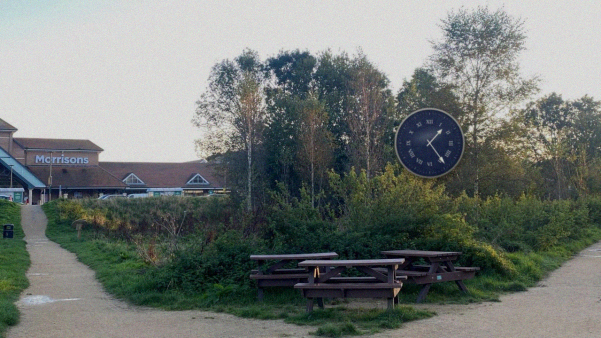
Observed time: 1h24
